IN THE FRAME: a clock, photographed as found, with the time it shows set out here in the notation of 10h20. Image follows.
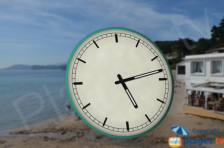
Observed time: 5h13
